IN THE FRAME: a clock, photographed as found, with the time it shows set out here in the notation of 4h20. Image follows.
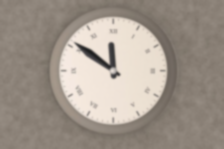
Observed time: 11h51
